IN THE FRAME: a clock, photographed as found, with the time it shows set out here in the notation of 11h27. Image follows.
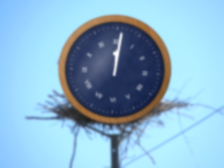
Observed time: 12h01
